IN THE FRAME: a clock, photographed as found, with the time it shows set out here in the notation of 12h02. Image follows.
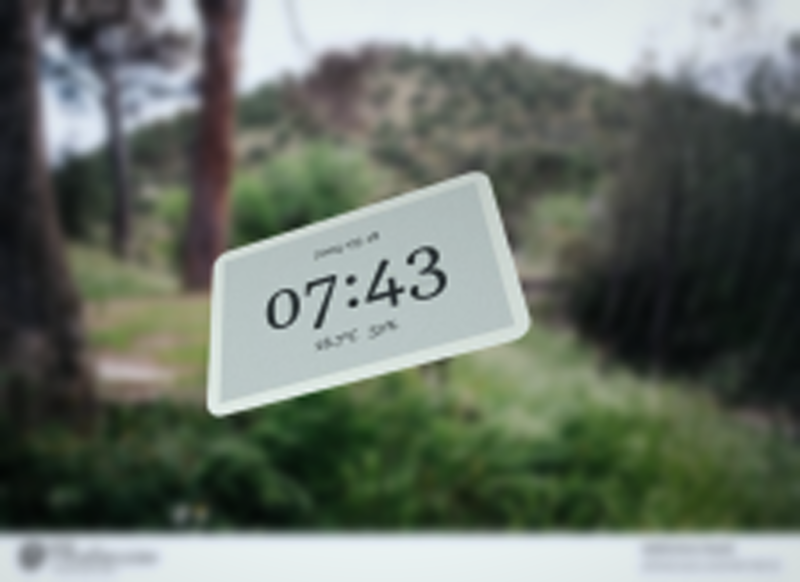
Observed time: 7h43
